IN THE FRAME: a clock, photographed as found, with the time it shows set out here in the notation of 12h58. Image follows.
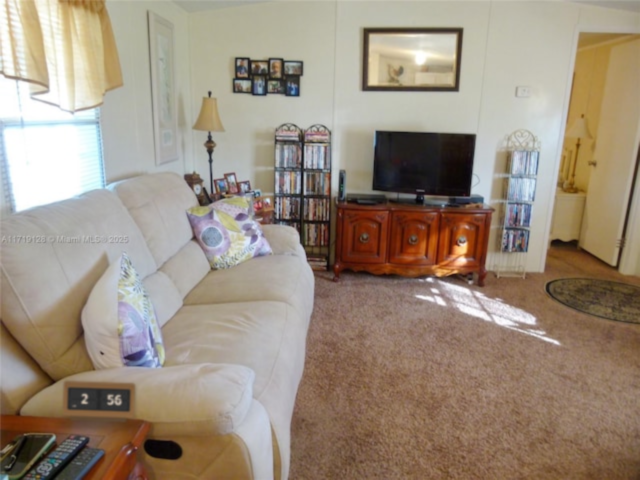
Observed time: 2h56
